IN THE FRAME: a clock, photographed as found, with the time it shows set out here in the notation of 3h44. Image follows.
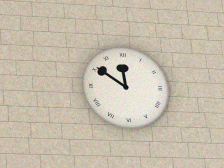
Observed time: 11h51
